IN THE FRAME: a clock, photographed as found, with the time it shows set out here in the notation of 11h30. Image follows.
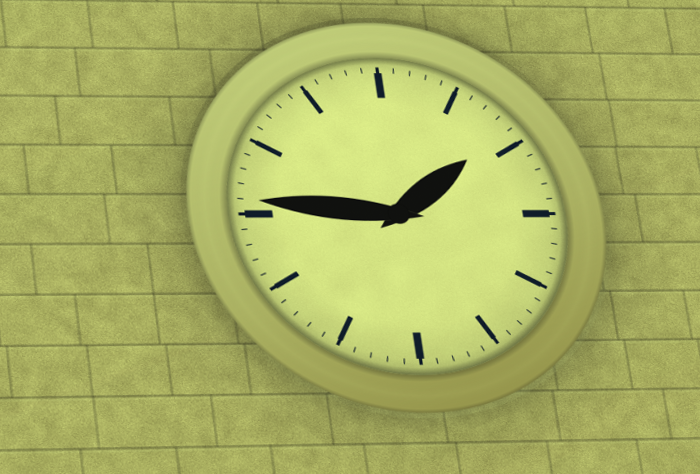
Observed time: 1h46
